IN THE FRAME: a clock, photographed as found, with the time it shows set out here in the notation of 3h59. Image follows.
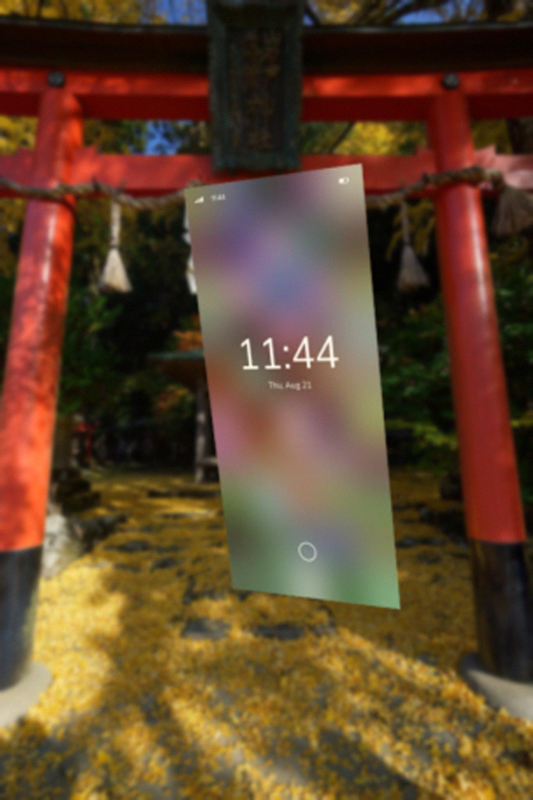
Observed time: 11h44
